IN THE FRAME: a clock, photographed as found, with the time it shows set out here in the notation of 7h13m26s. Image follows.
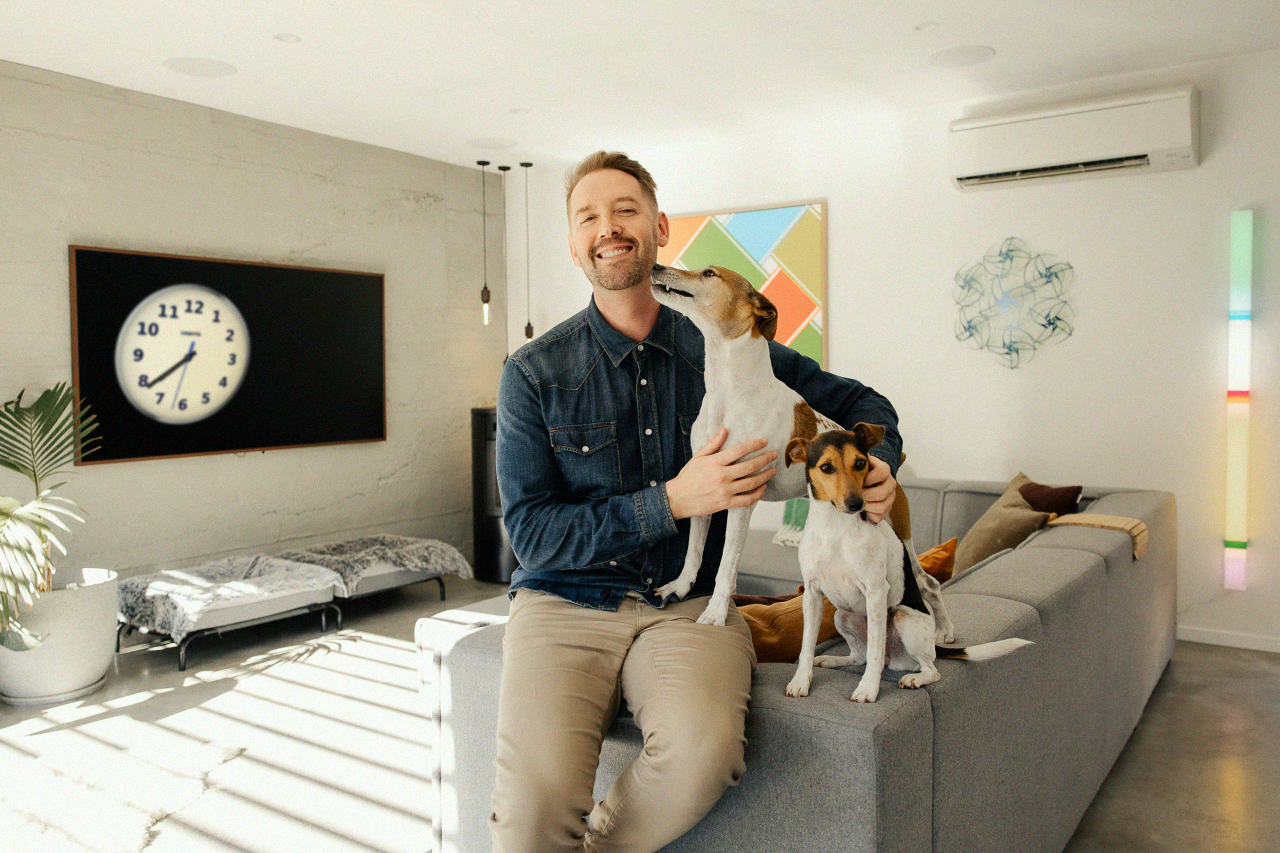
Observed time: 7h38m32s
